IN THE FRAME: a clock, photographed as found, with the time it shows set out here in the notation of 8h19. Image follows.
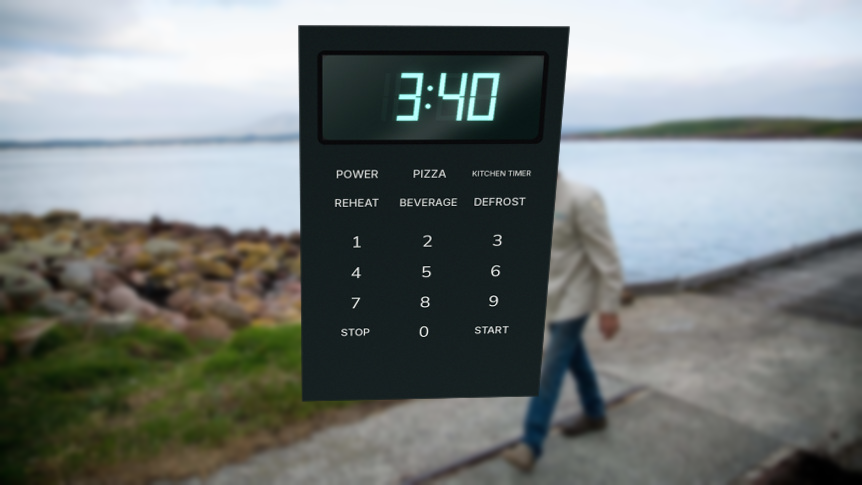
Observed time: 3h40
